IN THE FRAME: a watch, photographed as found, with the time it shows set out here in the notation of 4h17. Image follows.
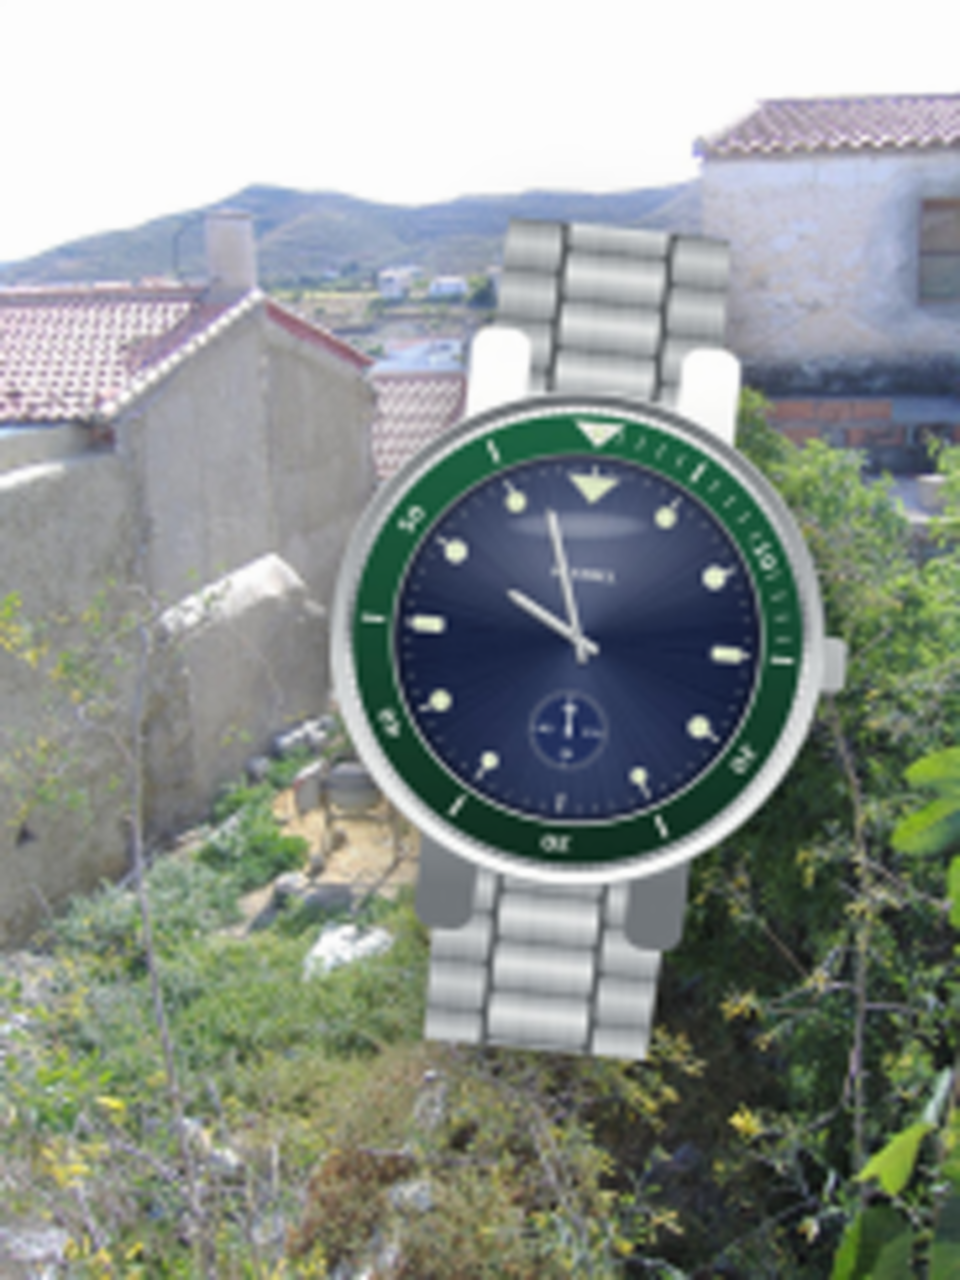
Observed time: 9h57
